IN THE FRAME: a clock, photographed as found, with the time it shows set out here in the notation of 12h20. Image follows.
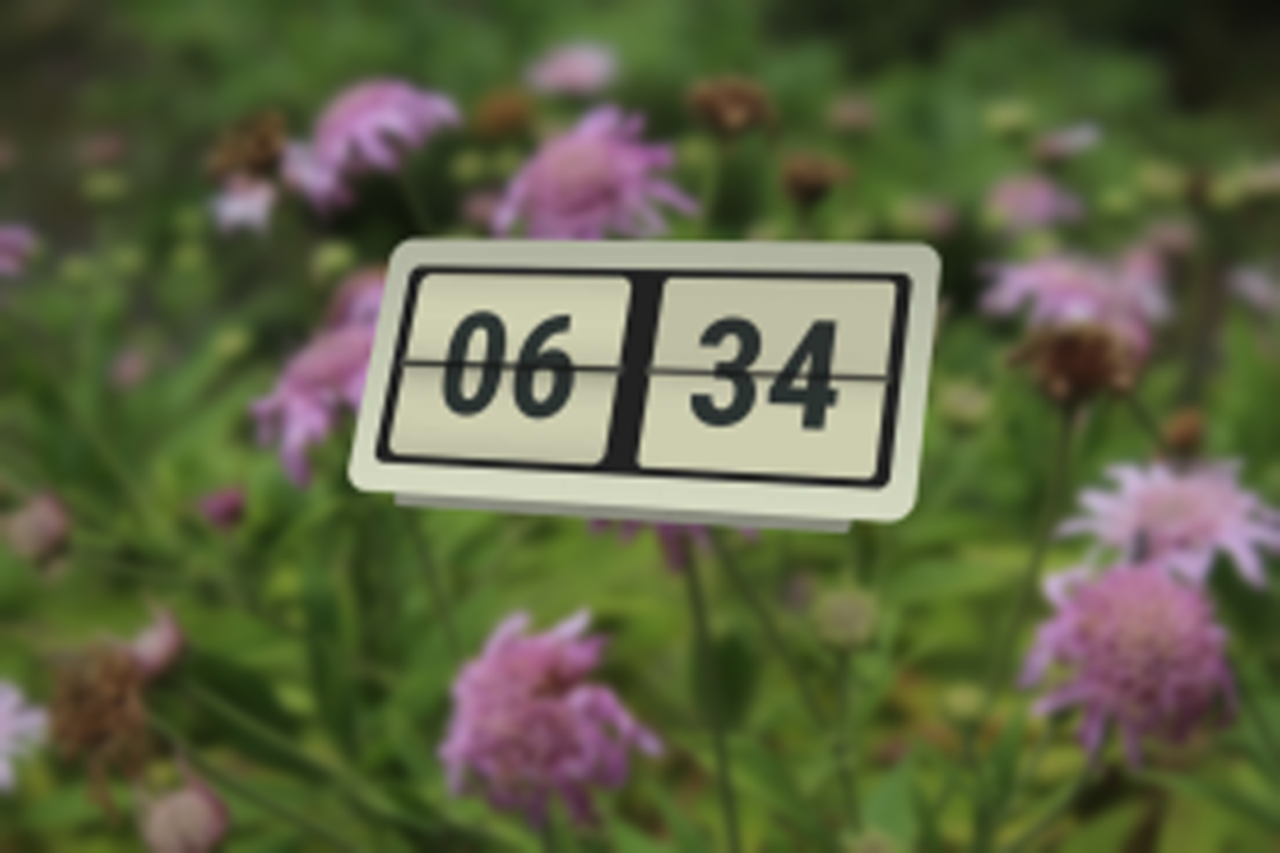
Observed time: 6h34
